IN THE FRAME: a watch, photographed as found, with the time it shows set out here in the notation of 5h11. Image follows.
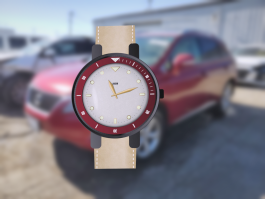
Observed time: 11h12
